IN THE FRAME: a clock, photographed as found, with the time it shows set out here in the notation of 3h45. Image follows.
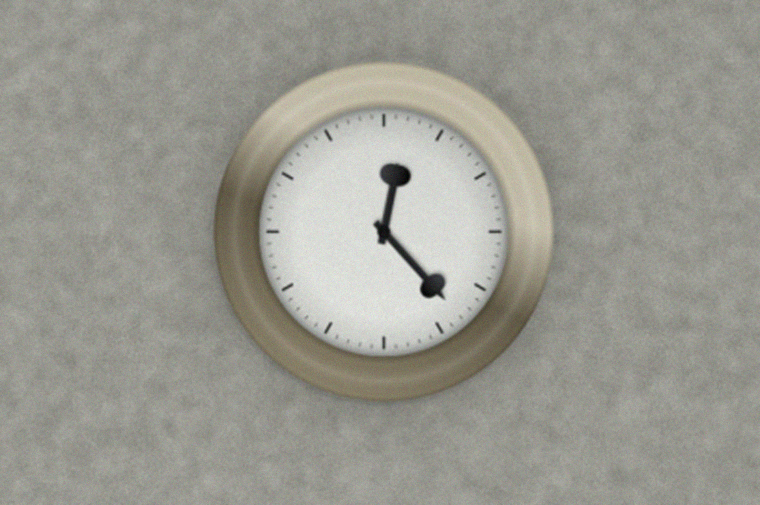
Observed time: 12h23
